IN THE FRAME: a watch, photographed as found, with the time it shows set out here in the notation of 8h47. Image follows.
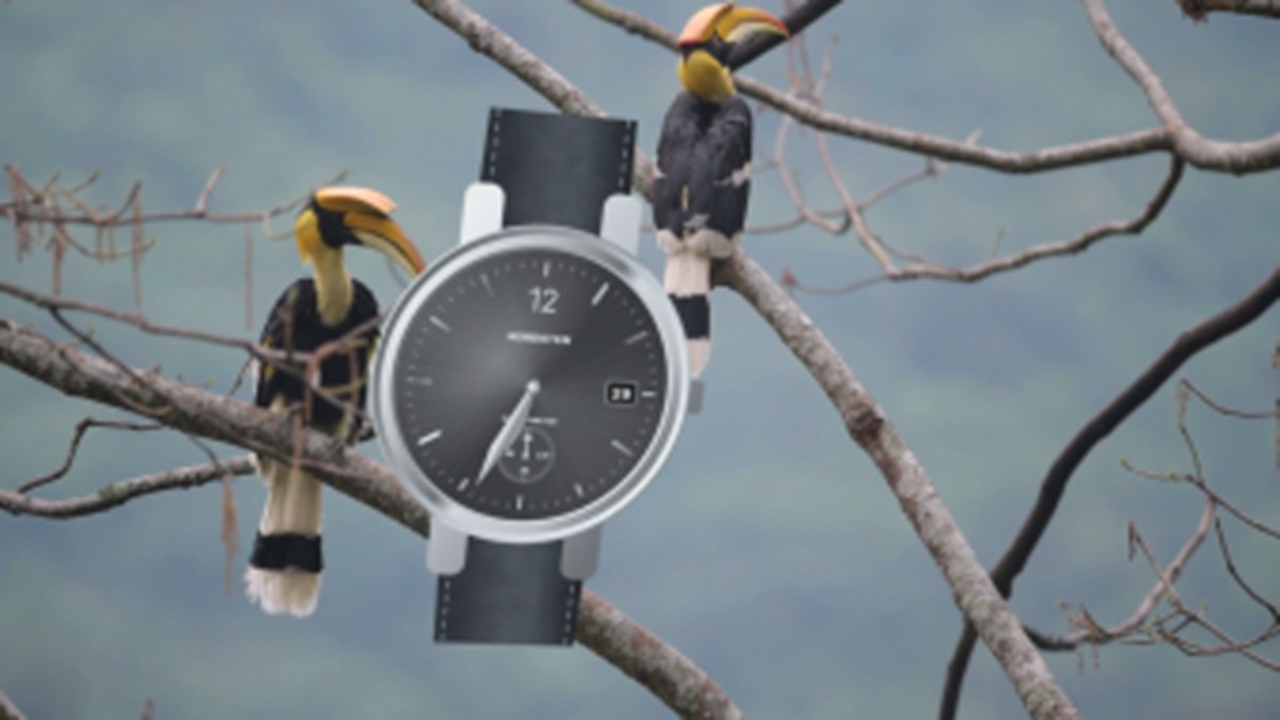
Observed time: 6h34
